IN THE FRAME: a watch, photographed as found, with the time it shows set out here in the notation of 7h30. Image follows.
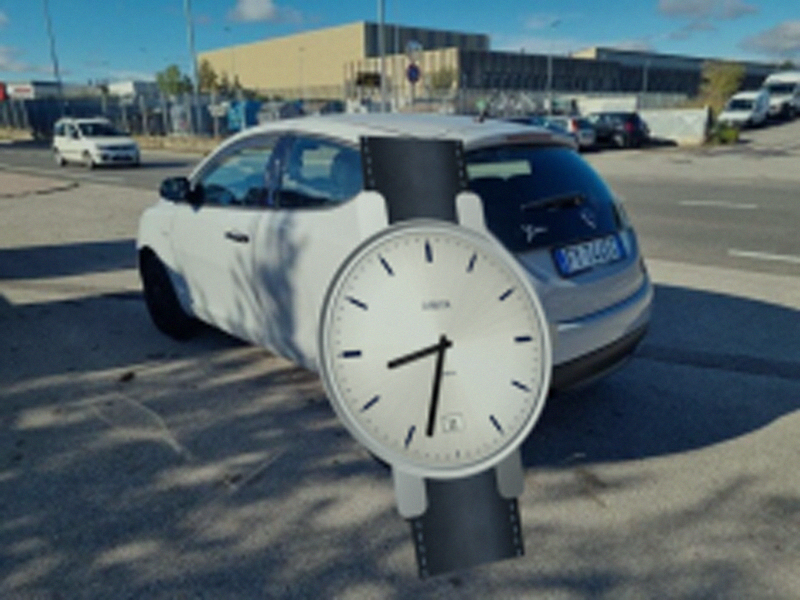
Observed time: 8h33
